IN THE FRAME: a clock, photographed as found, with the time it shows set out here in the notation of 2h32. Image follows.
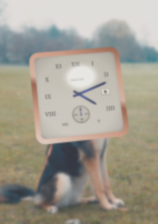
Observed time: 4h12
